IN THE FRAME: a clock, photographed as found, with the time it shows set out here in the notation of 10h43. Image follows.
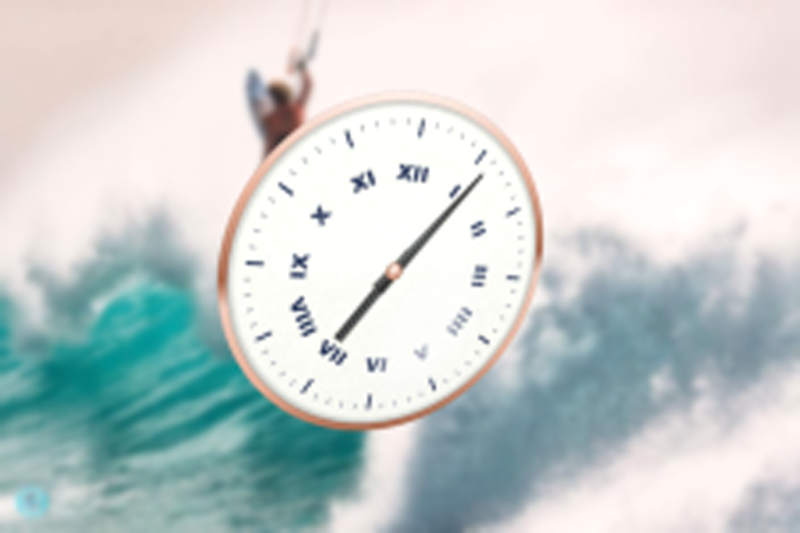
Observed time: 7h06
